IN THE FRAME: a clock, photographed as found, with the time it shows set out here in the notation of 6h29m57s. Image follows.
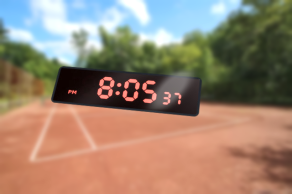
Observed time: 8h05m37s
